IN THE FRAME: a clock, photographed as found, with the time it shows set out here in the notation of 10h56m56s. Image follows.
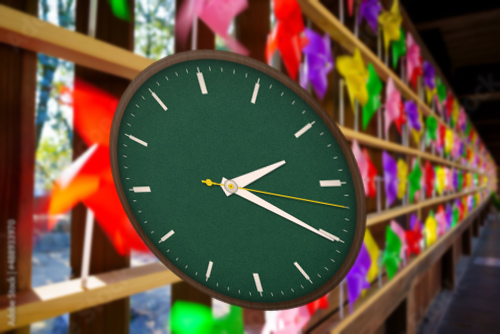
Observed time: 2h20m17s
